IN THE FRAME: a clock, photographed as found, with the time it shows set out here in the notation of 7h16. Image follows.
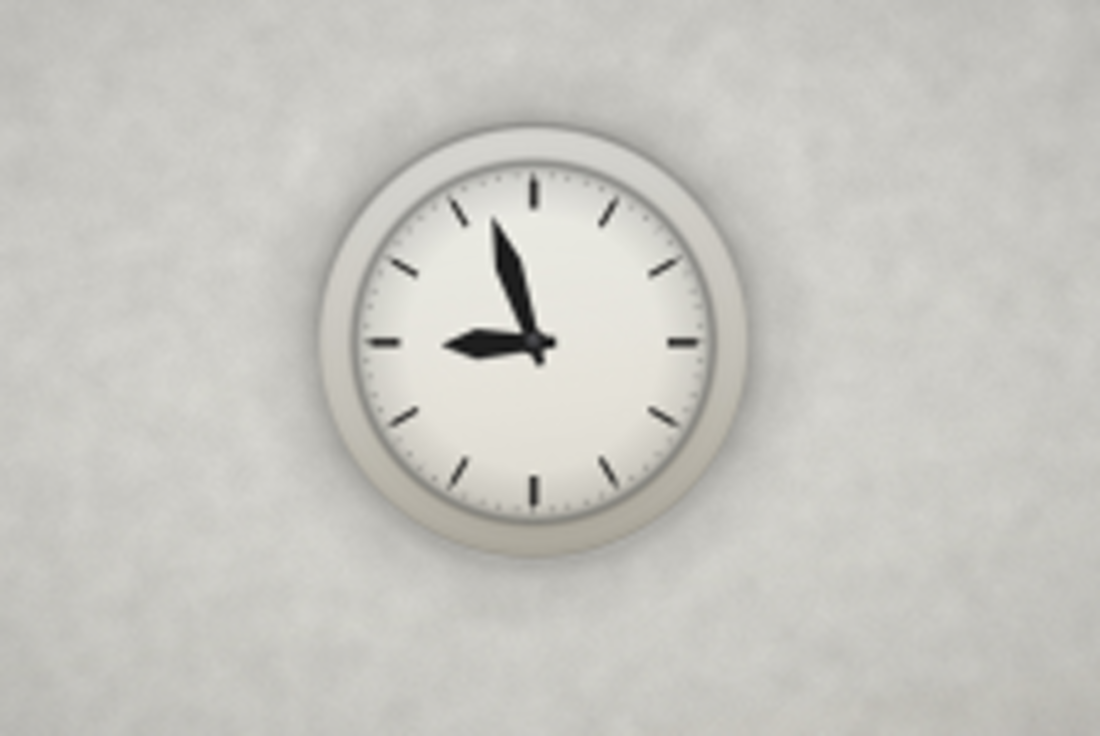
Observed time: 8h57
